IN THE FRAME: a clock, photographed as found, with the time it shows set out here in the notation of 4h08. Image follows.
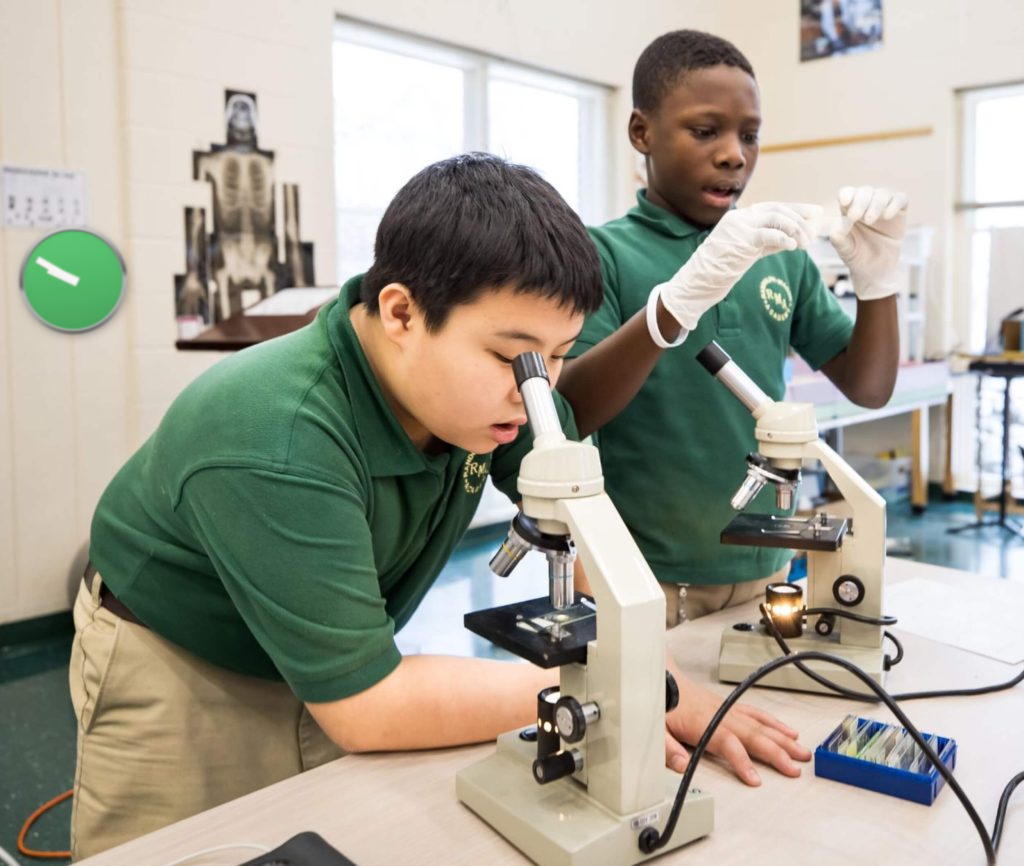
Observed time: 9h50
